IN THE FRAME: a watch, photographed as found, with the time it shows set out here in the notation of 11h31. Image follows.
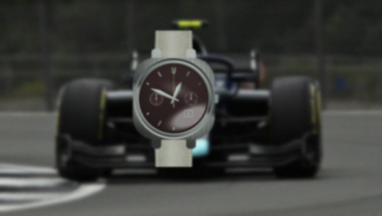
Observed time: 12h49
